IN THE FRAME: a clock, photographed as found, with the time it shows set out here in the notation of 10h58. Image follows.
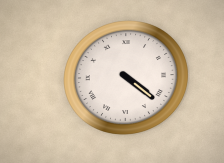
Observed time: 4h22
